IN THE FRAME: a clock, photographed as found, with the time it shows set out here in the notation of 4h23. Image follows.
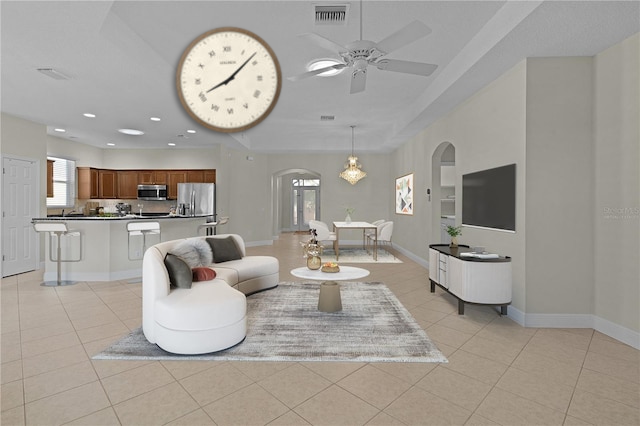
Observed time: 8h08
